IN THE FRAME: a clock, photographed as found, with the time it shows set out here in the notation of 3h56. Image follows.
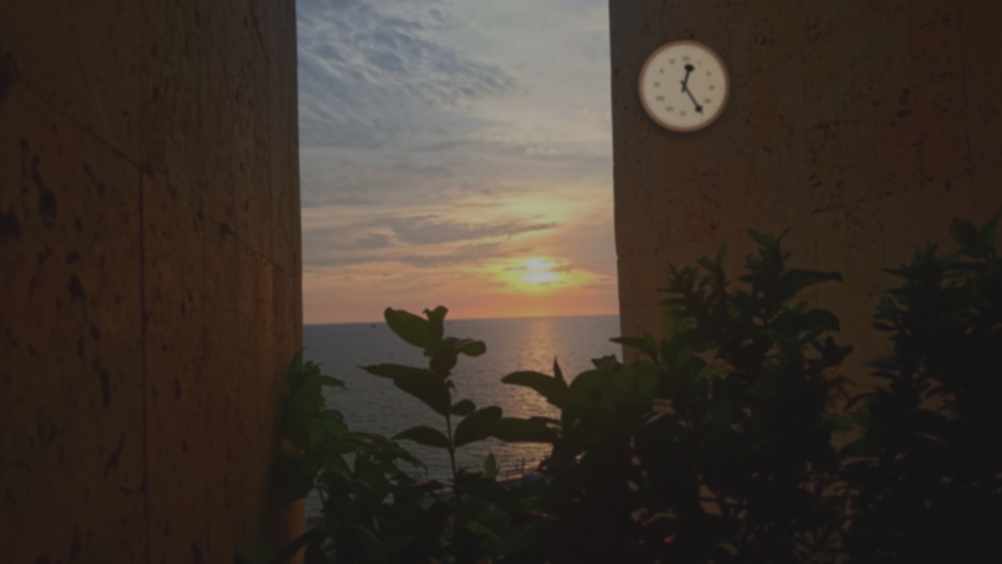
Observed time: 12h24
